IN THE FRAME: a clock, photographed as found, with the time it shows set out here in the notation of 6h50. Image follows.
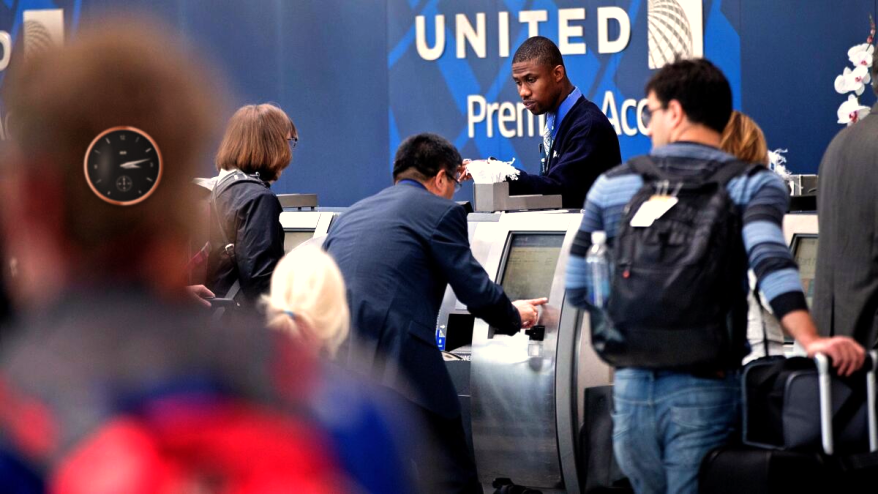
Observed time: 3h13
